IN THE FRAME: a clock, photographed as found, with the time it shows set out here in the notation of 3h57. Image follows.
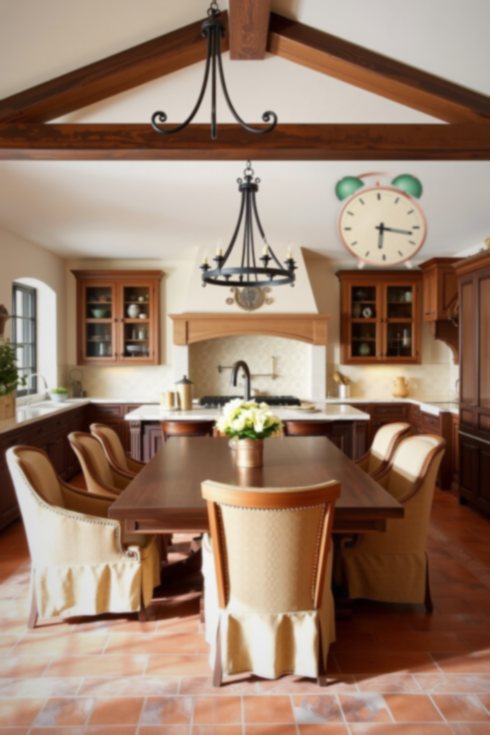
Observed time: 6h17
